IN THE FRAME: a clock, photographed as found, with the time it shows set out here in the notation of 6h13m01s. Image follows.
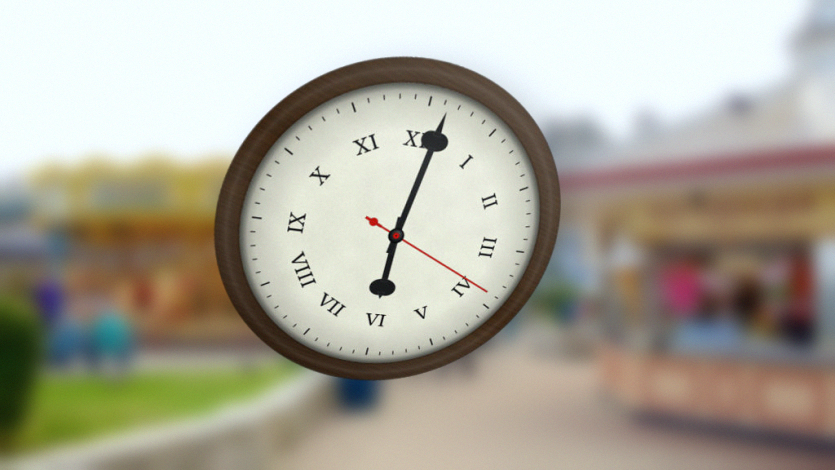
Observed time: 6h01m19s
